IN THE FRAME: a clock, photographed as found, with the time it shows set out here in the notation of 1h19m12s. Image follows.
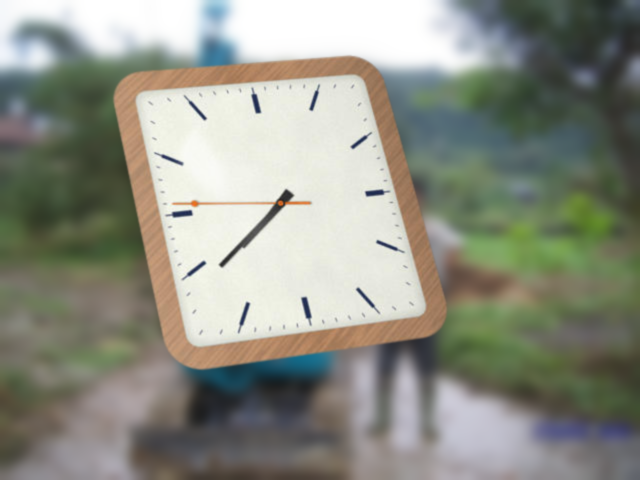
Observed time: 7h38m46s
